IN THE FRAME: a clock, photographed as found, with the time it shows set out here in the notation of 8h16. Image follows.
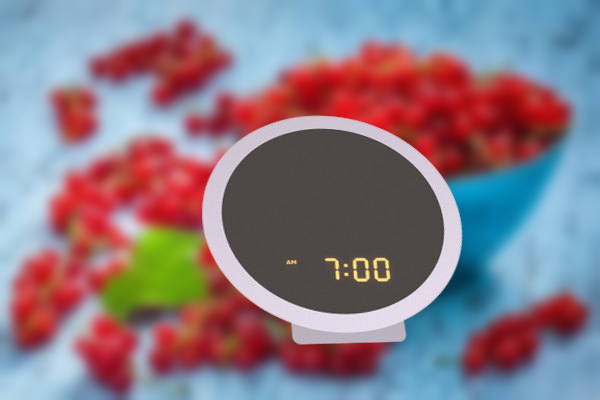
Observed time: 7h00
